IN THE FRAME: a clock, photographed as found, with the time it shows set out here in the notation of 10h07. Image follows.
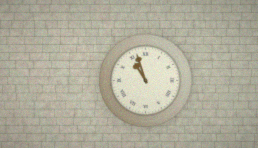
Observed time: 10h57
